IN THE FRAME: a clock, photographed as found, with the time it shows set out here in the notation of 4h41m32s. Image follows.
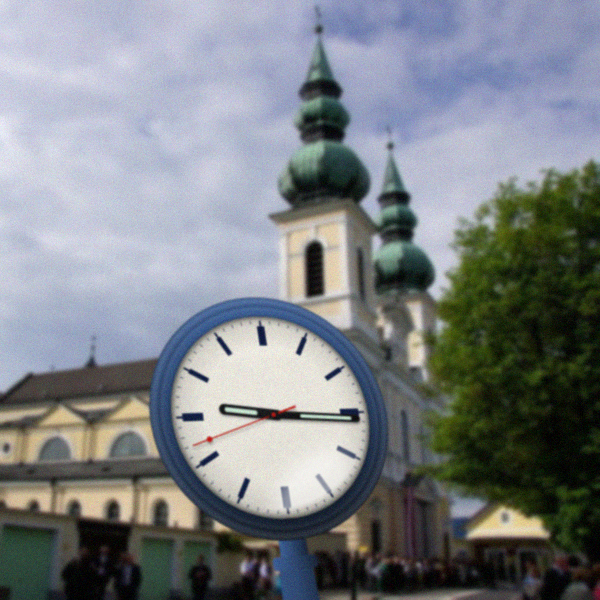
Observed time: 9h15m42s
